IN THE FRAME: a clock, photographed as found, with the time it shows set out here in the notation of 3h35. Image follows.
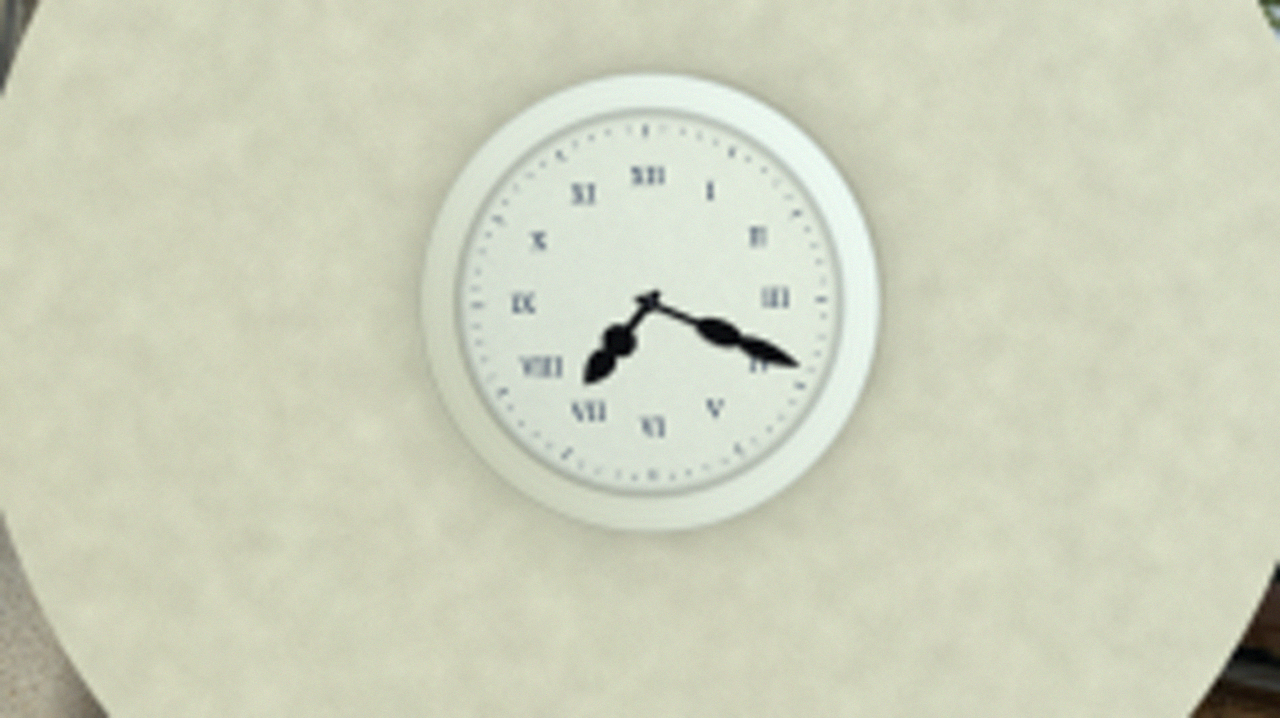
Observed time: 7h19
